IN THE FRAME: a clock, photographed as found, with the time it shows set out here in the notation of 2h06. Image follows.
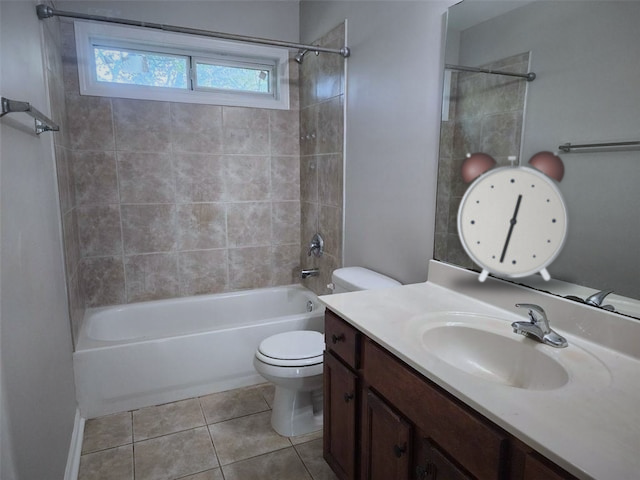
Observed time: 12h33
